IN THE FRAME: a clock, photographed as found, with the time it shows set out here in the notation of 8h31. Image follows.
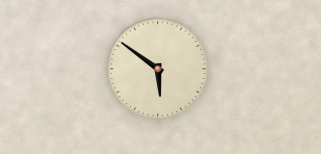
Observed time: 5h51
